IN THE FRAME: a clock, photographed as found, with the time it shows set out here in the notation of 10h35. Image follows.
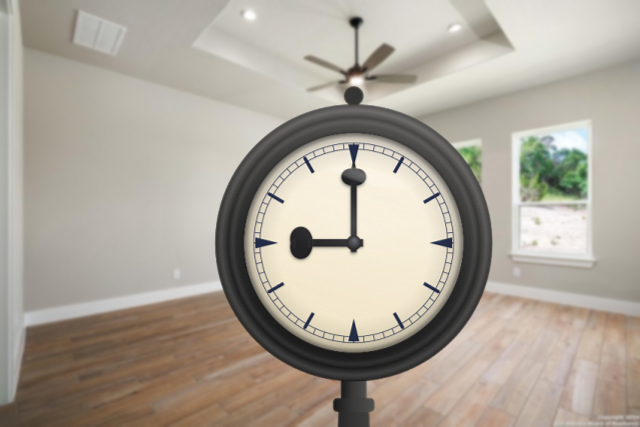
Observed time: 9h00
